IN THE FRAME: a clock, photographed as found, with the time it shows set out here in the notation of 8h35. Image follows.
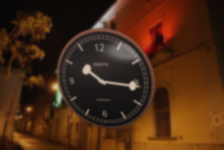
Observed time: 10h16
